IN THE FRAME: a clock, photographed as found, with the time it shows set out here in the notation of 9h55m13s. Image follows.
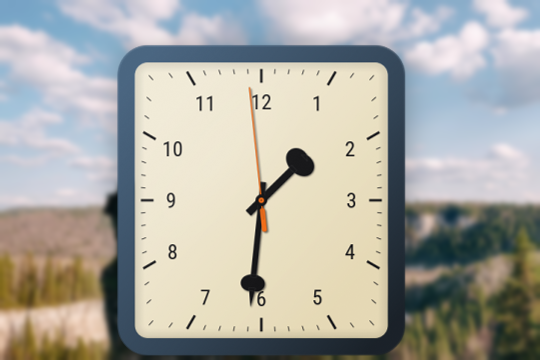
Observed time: 1h30m59s
